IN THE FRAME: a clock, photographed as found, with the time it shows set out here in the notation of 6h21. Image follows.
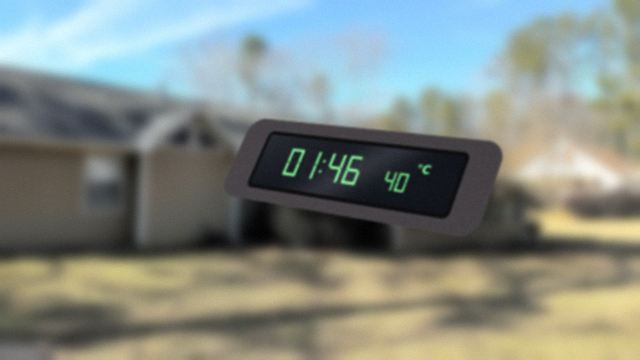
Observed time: 1h46
